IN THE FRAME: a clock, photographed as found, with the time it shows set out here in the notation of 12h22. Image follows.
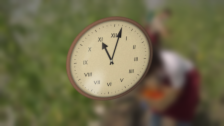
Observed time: 11h02
